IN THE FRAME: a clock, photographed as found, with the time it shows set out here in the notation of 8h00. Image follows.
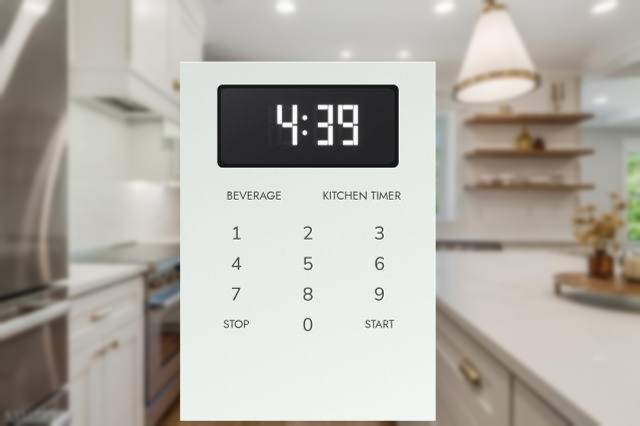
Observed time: 4h39
